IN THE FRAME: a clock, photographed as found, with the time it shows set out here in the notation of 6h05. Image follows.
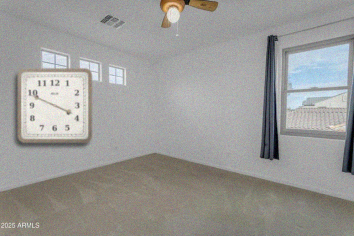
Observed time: 3h49
